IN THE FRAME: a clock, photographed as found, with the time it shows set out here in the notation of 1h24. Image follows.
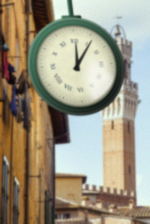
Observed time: 12h06
